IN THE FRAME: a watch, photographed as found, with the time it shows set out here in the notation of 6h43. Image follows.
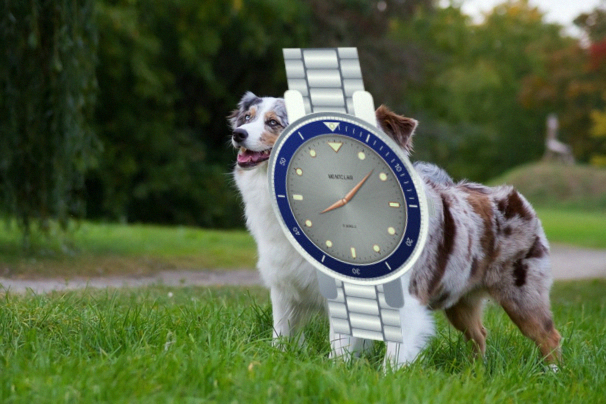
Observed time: 8h08
